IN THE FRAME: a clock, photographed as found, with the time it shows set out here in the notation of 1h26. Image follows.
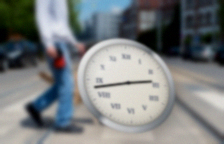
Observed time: 2h43
